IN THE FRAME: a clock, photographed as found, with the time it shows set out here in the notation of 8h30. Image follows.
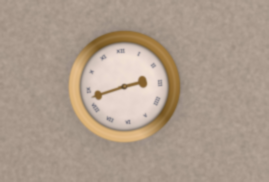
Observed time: 2h43
